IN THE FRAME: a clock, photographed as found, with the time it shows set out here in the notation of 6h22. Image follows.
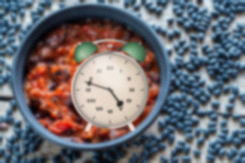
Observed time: 4h48
